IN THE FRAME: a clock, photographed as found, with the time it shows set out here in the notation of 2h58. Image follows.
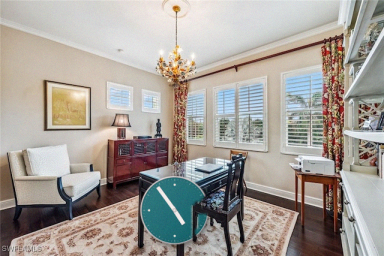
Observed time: 4h54
